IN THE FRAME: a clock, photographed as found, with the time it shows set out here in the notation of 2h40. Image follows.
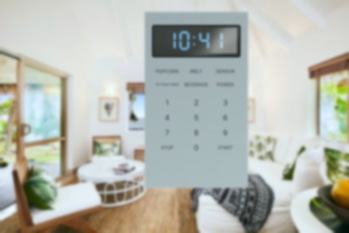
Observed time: 10h41
